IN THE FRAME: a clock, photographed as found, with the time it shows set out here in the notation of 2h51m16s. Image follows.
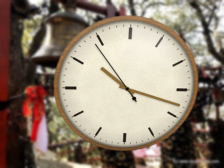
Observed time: 10h17m54s
